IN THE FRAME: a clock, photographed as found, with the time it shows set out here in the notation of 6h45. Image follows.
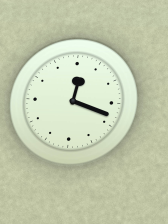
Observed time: 12h18
